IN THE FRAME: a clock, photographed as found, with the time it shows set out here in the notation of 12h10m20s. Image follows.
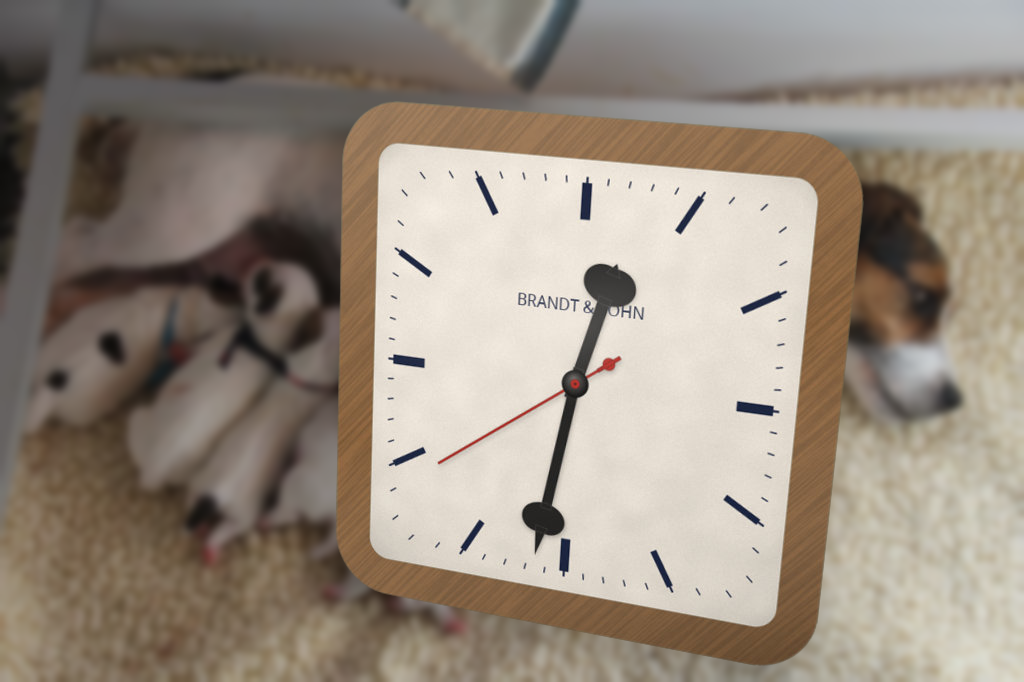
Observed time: 12h31m39s
